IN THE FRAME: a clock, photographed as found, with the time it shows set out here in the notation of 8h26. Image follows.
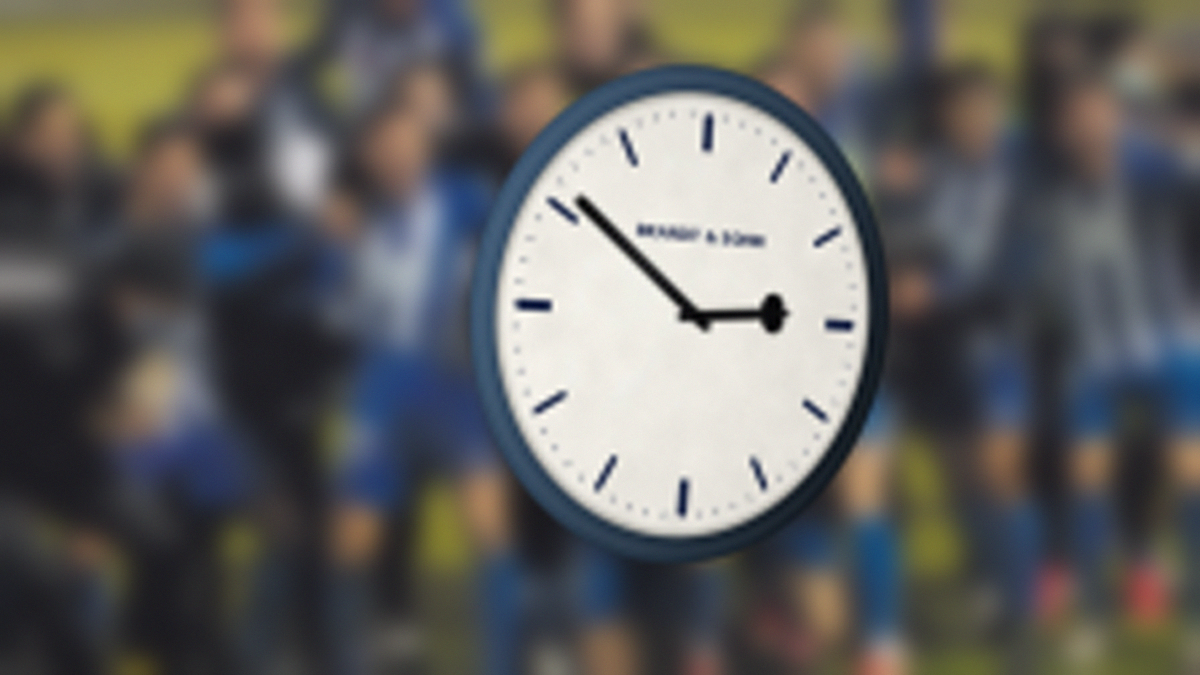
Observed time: 2h51
